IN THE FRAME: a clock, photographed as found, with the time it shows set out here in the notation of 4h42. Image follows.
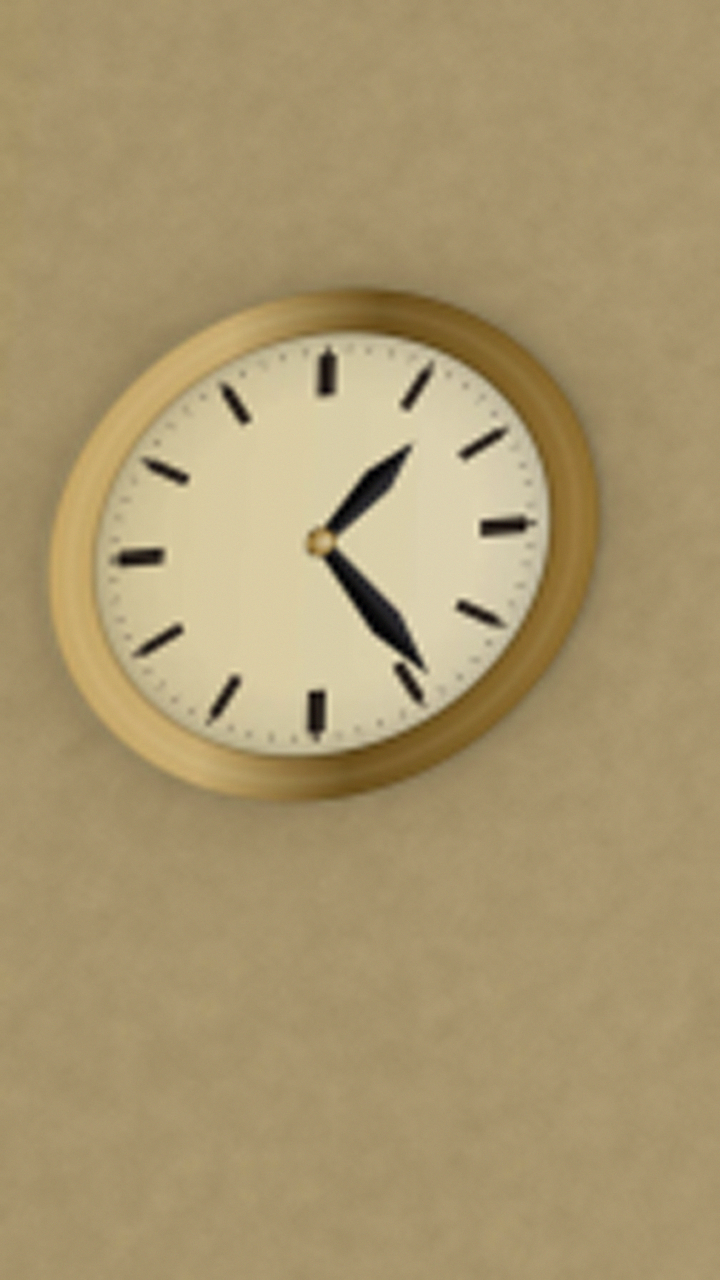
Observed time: 1h24
